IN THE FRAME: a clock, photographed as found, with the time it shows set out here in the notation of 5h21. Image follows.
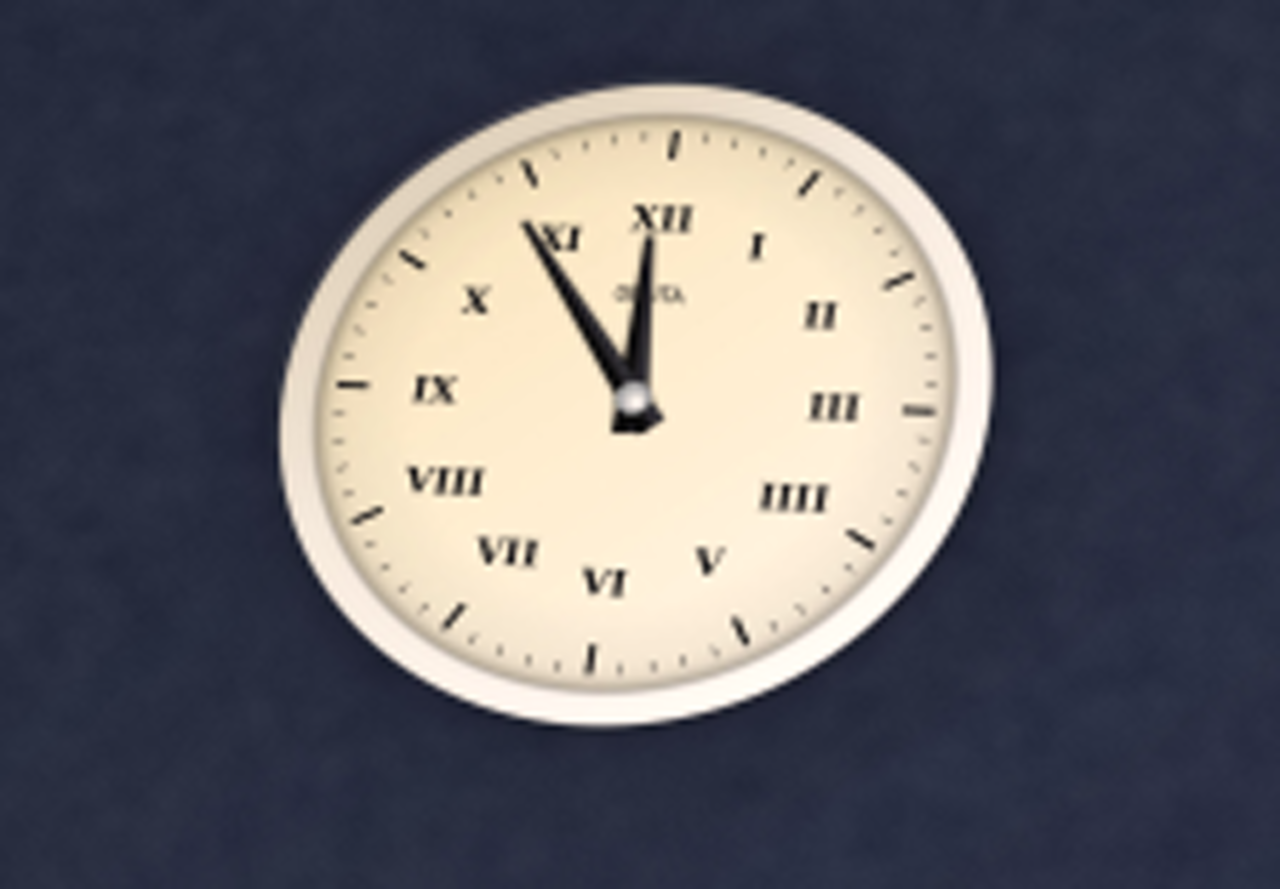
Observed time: 11h54
